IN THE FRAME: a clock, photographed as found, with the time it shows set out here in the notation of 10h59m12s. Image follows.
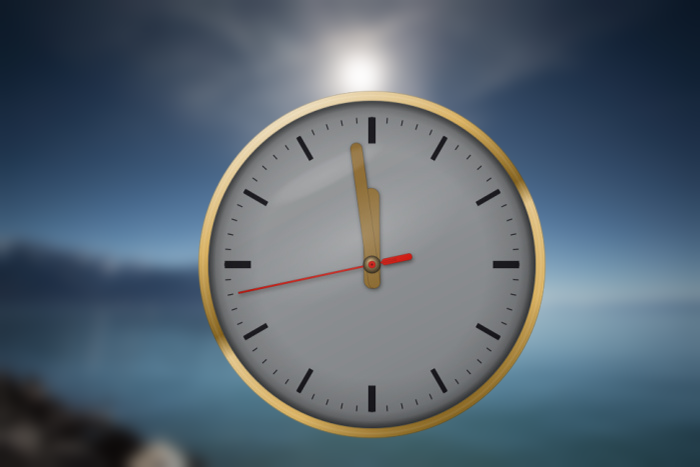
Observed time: 11h58m43s
